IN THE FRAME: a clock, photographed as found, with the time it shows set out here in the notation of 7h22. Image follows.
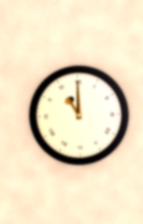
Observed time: 11h00
